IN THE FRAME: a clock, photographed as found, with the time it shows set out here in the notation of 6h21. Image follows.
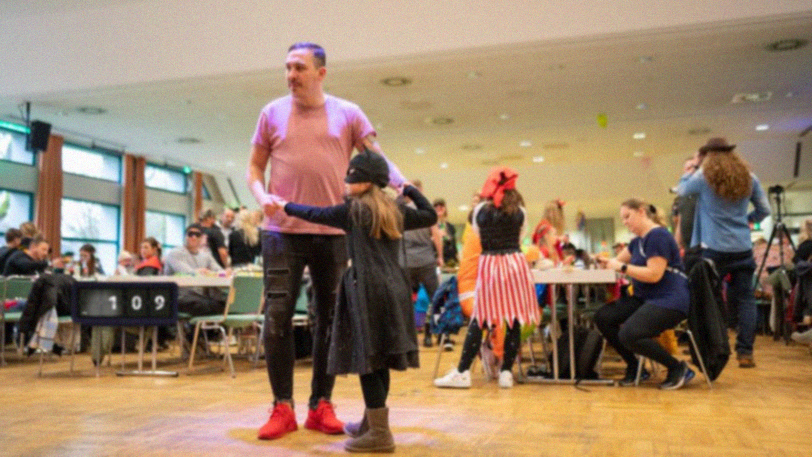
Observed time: 1h09
